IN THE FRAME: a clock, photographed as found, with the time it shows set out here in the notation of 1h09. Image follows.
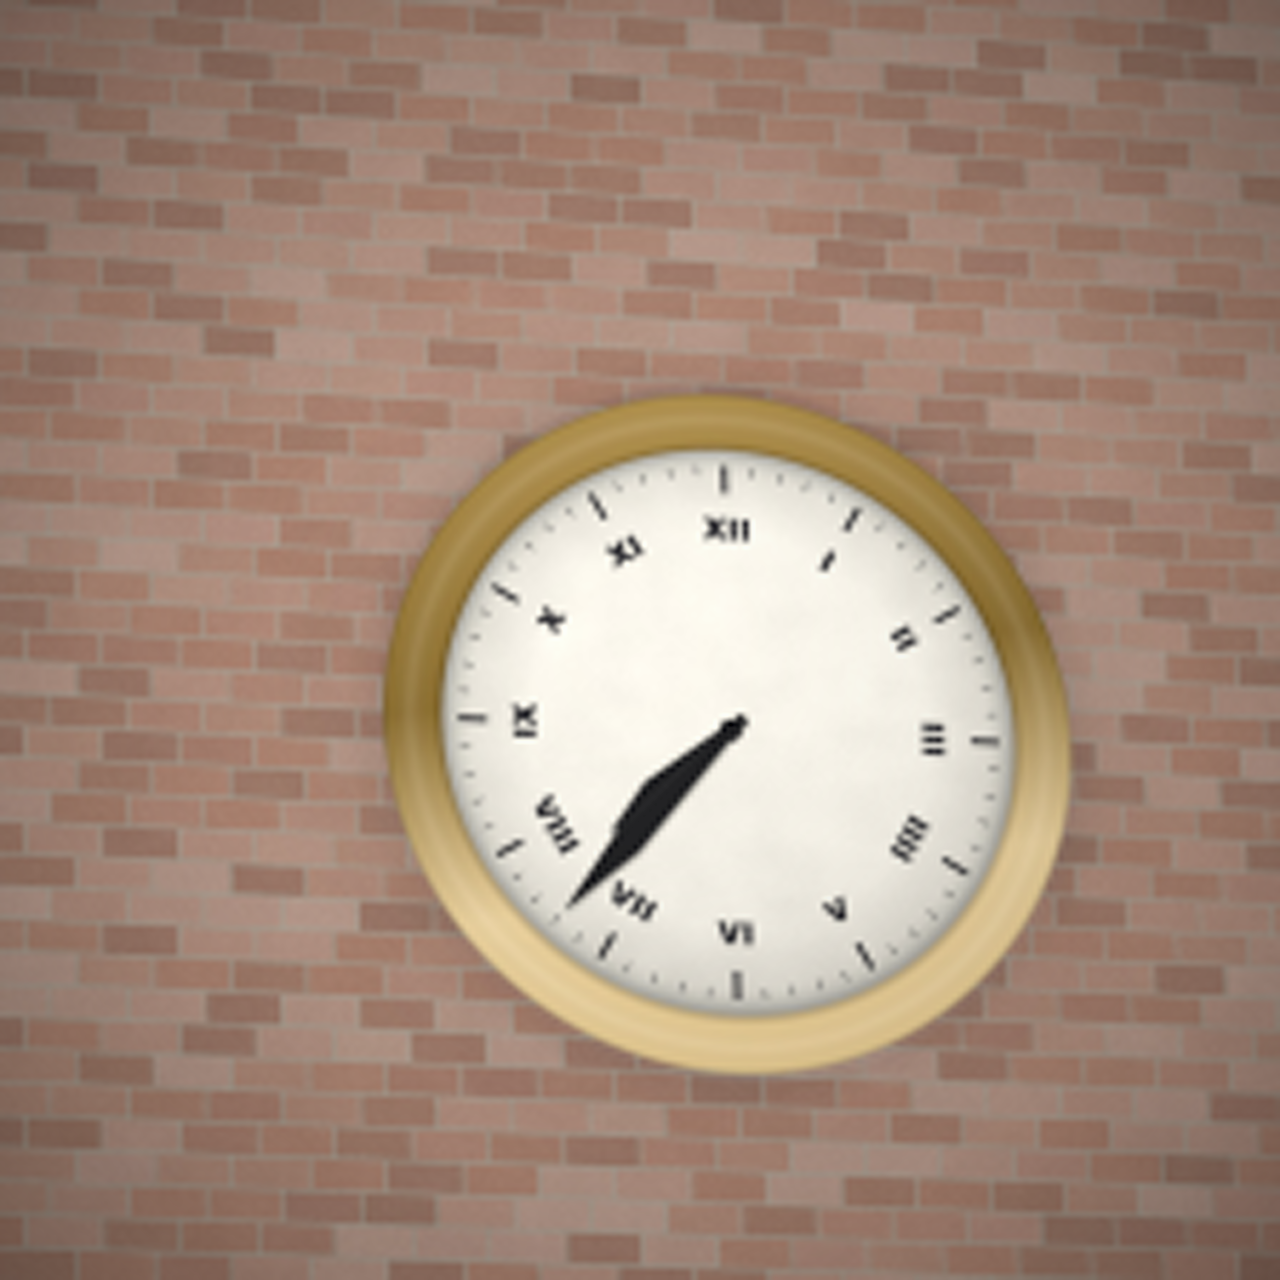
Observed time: 7h37
